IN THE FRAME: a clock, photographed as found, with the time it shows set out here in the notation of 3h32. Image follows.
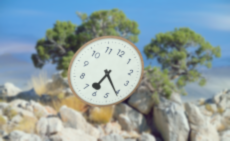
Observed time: 6h21
